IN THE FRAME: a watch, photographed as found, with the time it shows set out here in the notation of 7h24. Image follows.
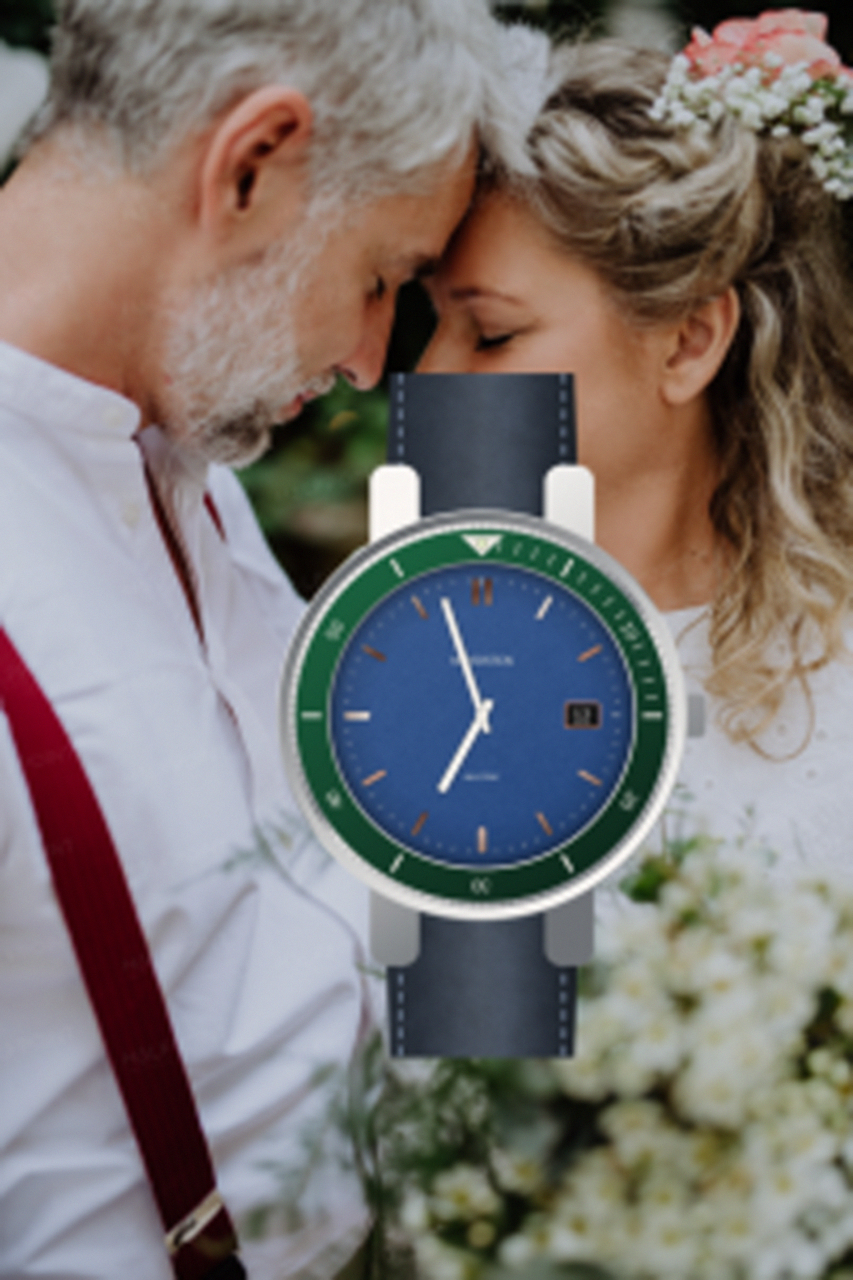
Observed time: 6h57
